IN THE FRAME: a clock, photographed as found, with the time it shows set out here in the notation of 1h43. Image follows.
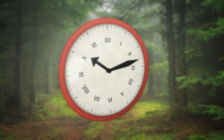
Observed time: 10h13
